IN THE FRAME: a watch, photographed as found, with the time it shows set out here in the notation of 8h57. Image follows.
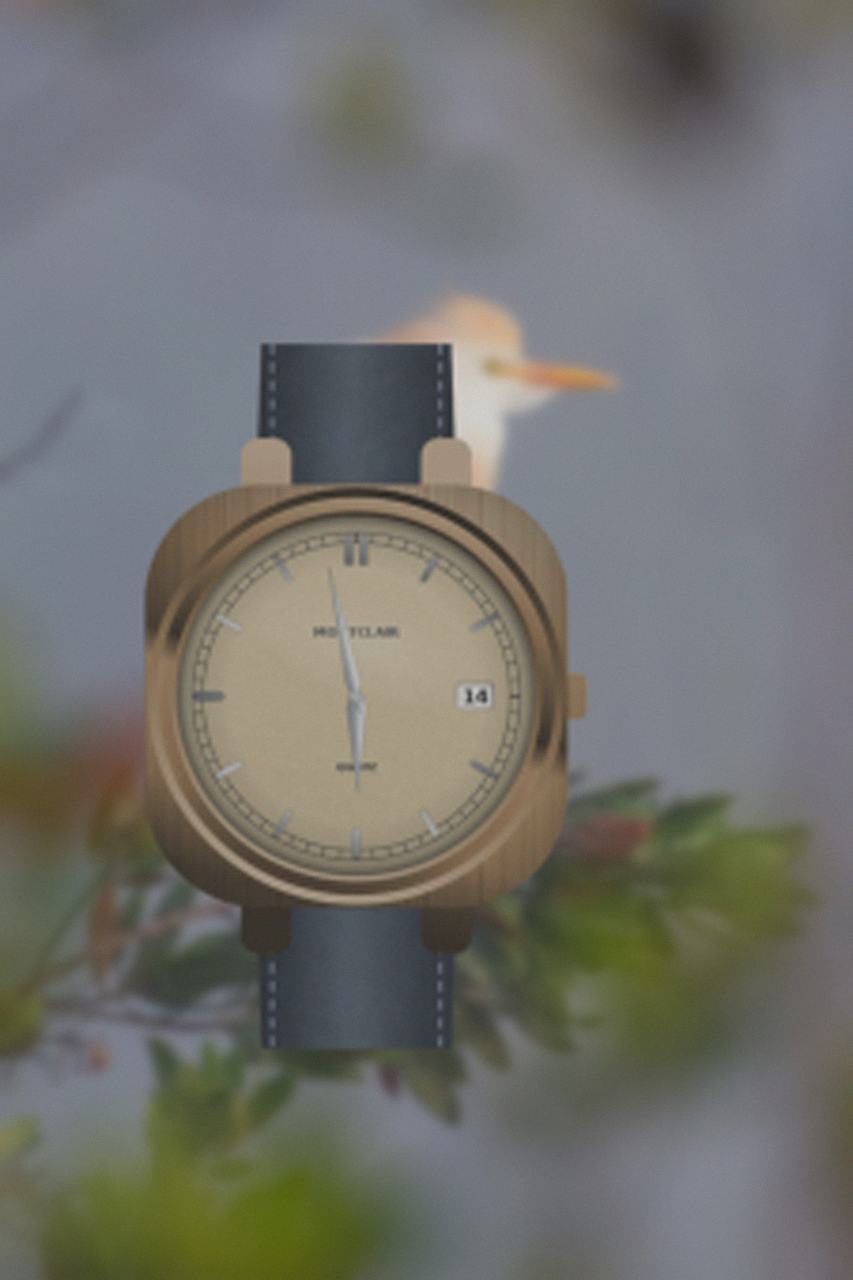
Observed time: 5h58
